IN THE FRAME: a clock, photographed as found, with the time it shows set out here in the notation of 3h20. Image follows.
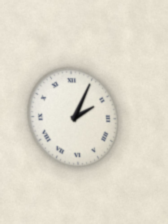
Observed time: 2h05
